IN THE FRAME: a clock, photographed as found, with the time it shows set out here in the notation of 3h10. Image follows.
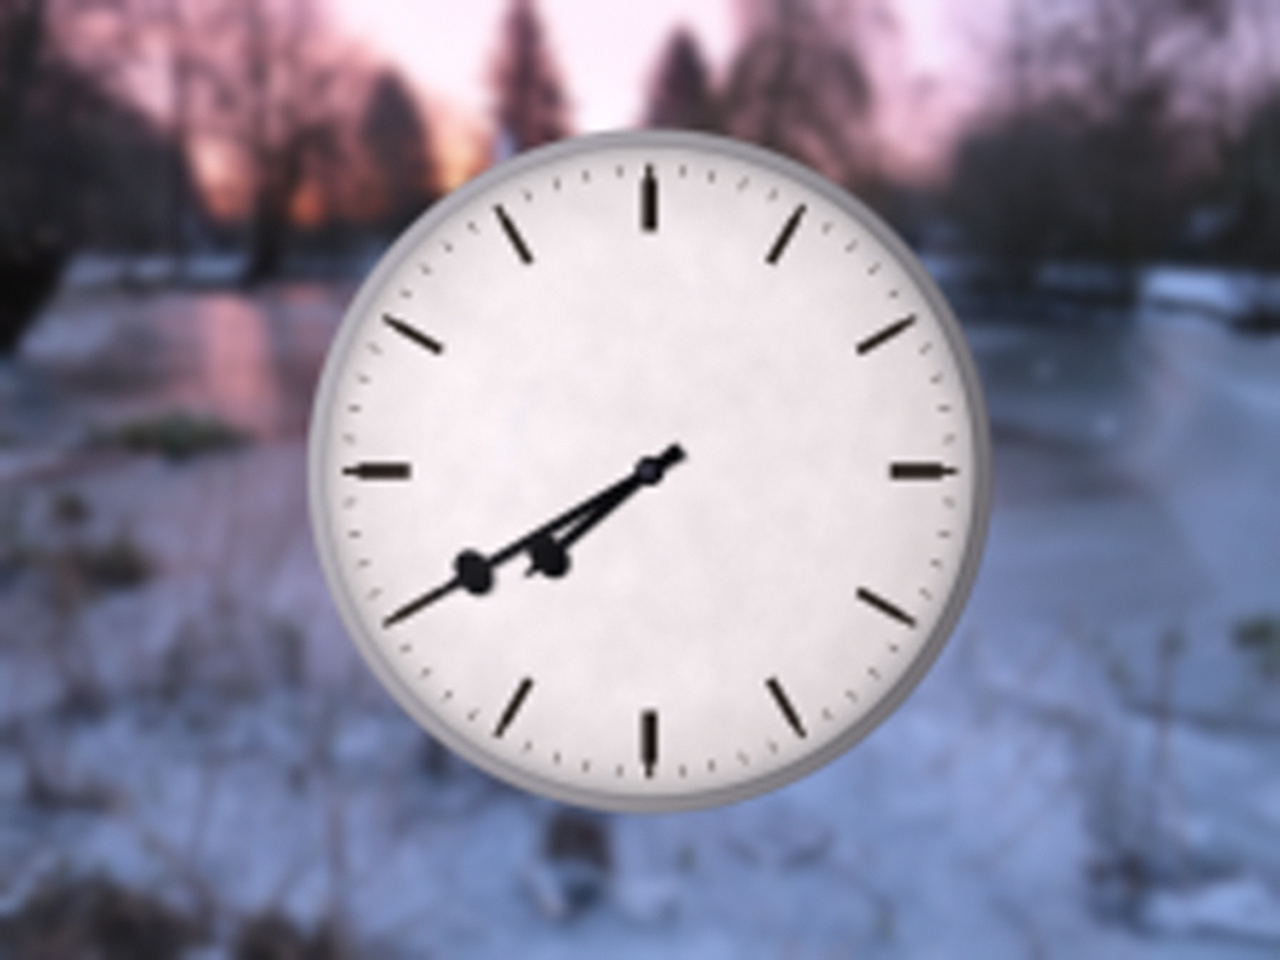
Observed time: 7h40
